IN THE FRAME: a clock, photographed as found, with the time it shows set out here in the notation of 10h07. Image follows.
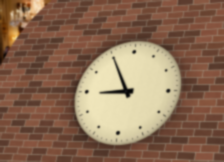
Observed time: 8h55
